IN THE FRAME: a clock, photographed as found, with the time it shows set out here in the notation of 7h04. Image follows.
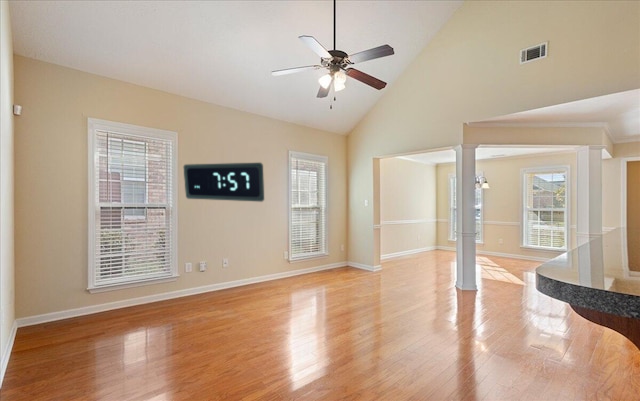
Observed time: 7h57
